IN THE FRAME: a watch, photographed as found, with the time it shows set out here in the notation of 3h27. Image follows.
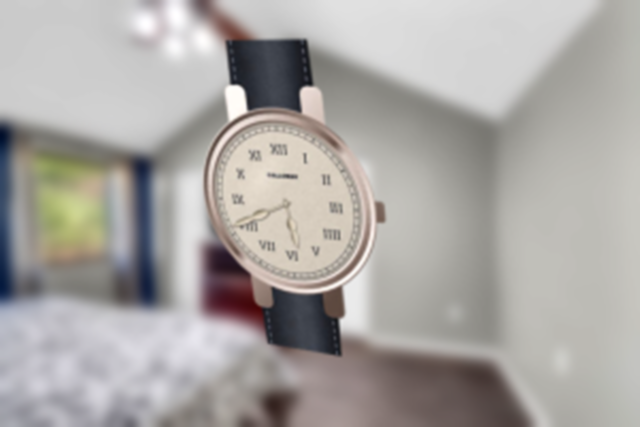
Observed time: 5h41
